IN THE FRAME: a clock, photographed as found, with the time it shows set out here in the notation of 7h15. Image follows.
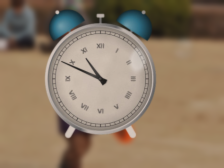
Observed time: 10h49
